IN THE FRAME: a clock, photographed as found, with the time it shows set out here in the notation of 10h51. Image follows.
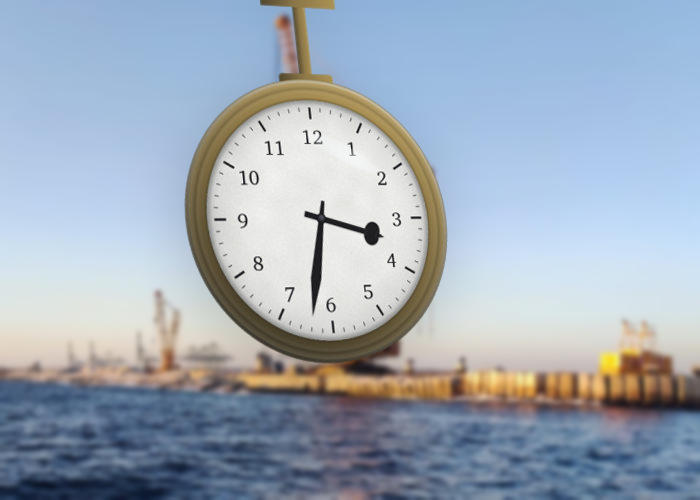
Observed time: 3h32
